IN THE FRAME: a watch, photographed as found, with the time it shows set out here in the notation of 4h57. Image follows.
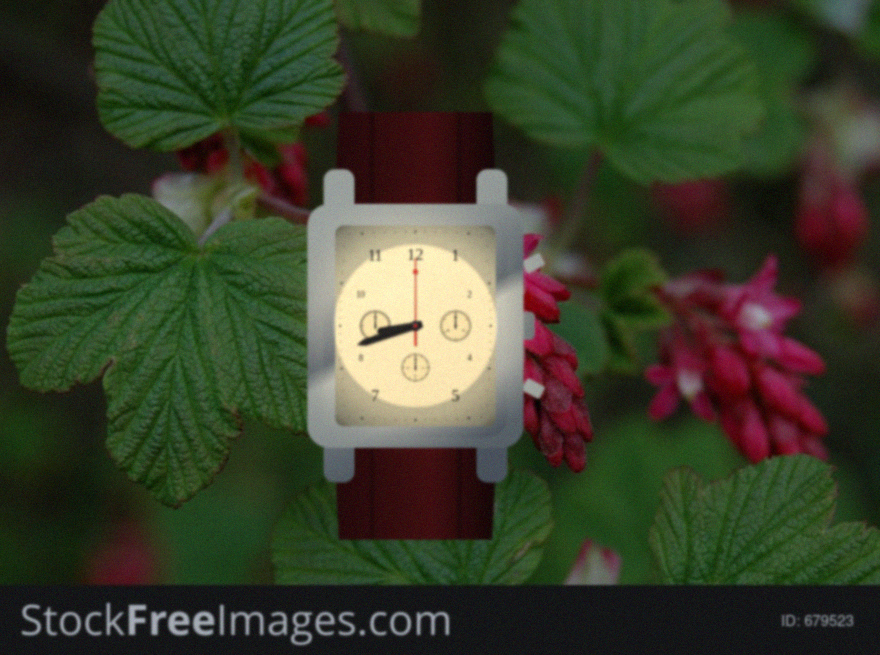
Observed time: 8h42
